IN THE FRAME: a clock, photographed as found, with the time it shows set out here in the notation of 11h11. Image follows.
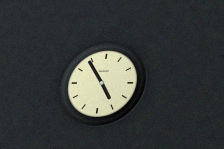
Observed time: 4h54
